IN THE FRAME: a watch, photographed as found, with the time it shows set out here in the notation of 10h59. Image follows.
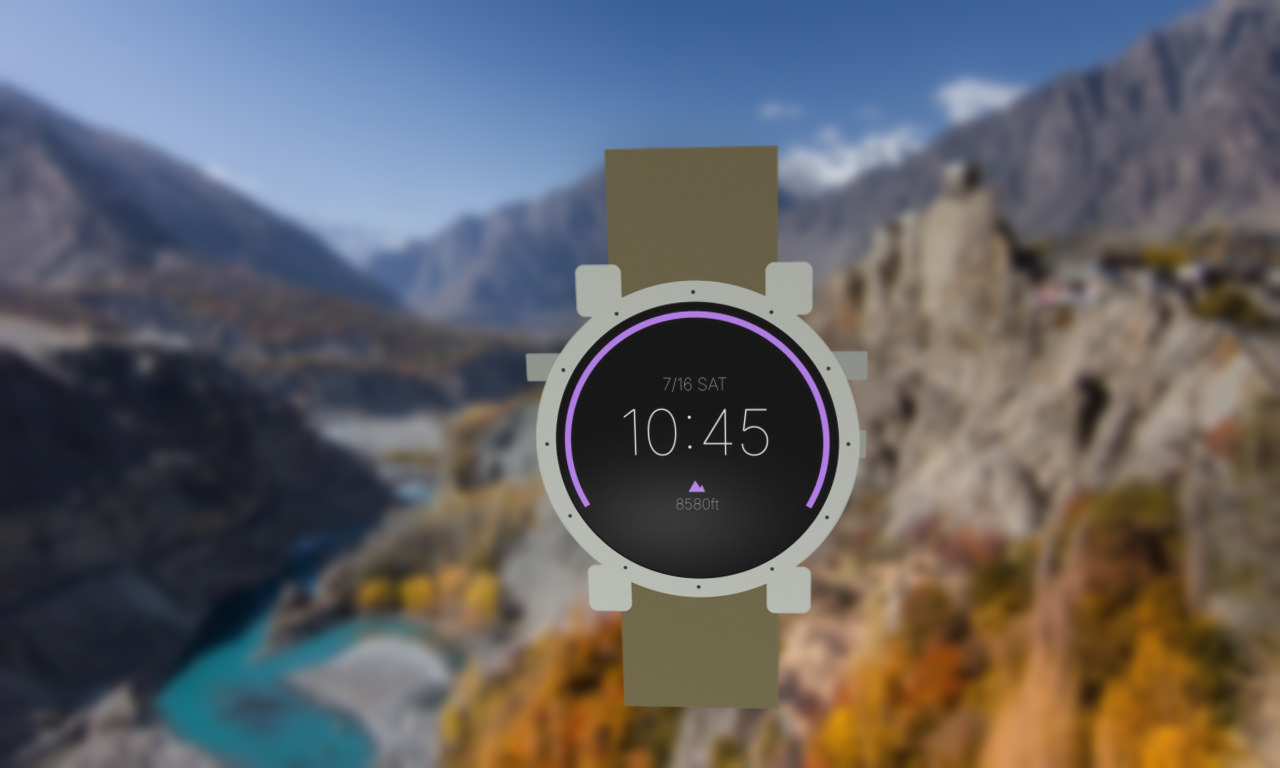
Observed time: 10h45
